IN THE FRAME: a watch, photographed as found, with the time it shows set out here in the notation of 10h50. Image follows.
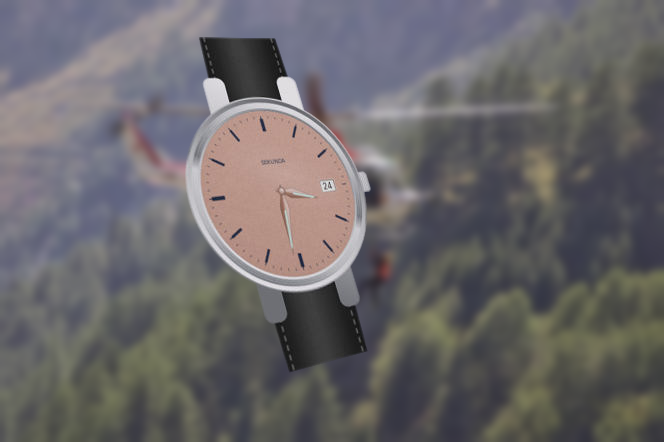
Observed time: 3h31
